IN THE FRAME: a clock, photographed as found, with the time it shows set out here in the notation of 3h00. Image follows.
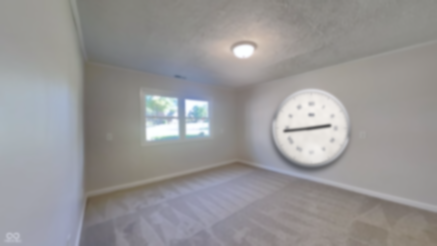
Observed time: 2h44
